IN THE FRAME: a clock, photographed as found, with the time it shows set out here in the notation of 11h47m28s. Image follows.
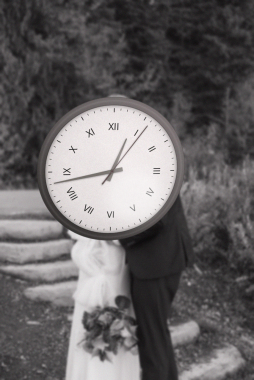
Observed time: 12h43m06s
